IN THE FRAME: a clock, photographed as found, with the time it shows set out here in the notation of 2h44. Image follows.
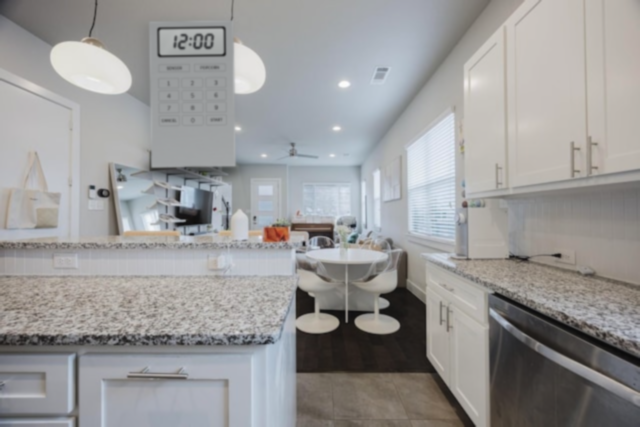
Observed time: 12h00
